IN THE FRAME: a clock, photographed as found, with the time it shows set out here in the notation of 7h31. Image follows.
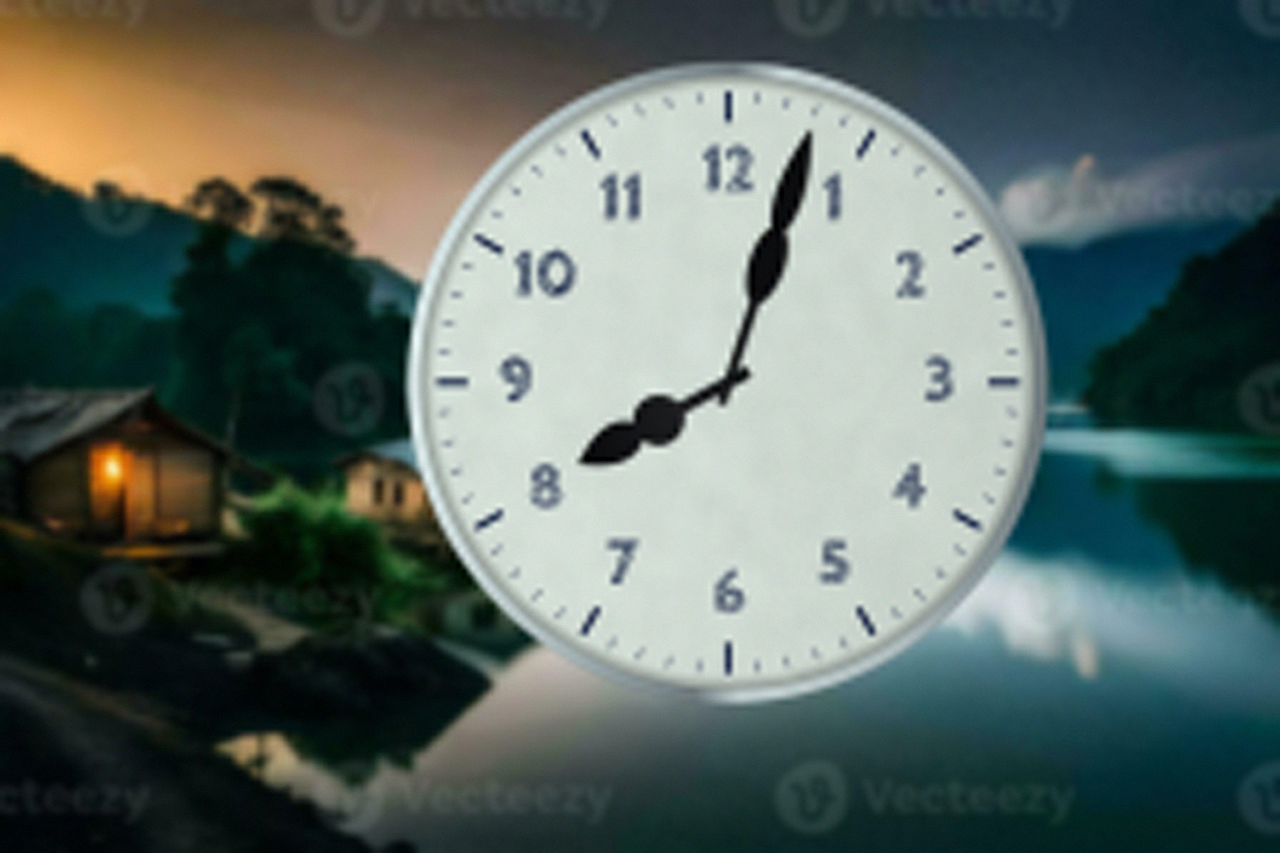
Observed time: 8h03
